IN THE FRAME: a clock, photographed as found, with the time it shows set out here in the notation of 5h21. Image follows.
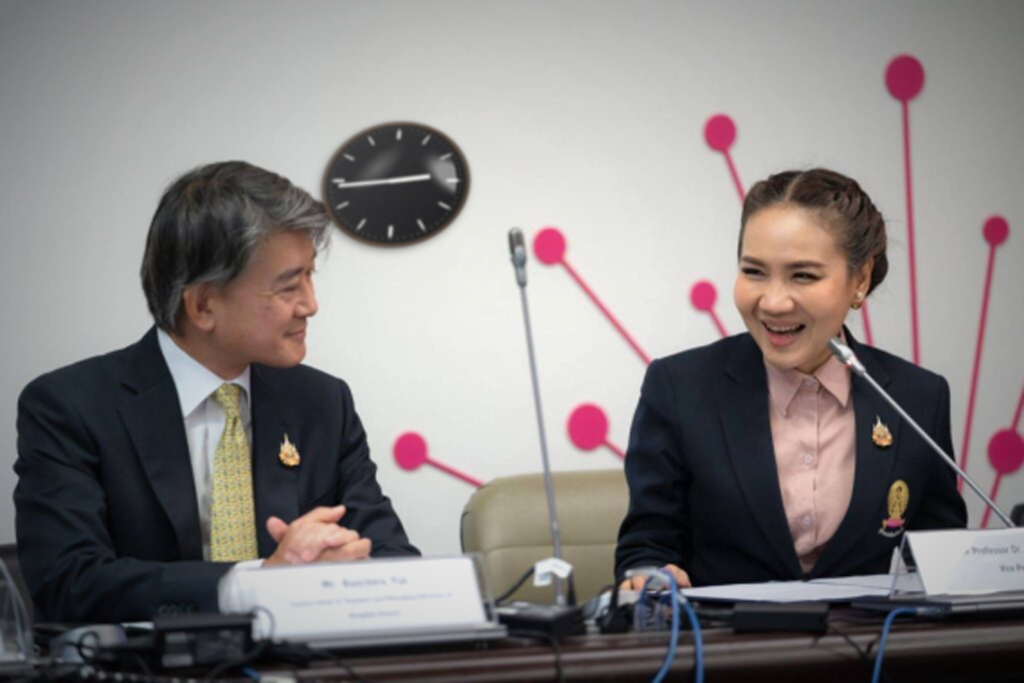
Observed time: 2h44
